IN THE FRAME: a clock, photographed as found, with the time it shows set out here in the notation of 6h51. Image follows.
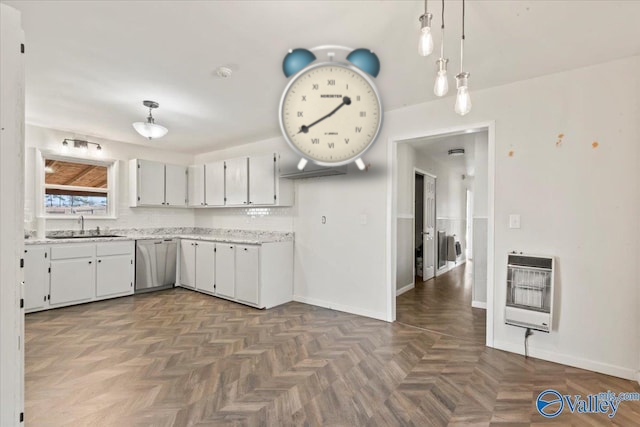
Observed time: 1h40
